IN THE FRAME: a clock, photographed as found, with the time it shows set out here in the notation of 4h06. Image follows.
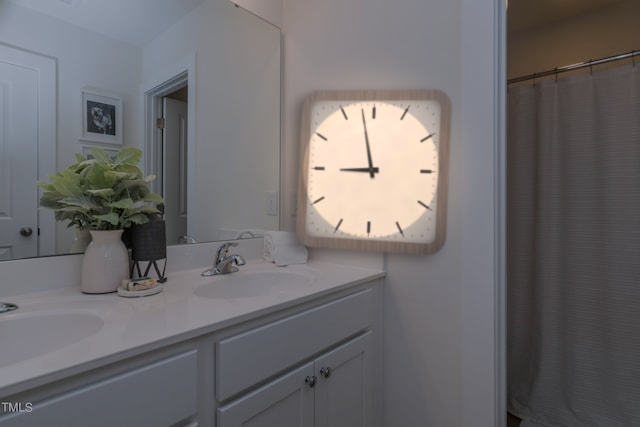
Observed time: 8h58
